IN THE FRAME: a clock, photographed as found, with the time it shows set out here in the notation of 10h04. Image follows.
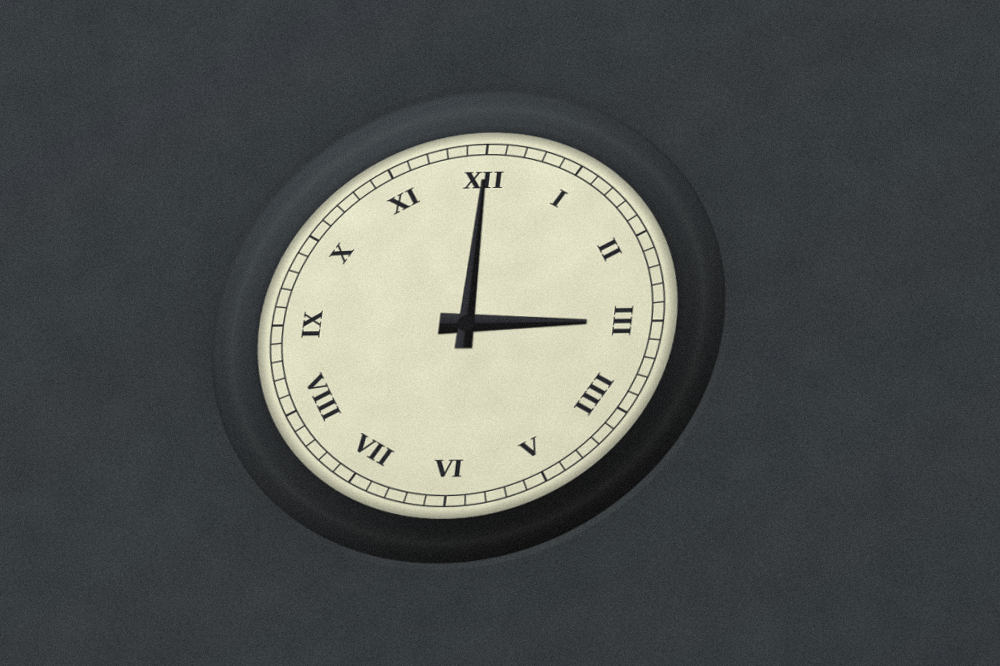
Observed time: 3h00
